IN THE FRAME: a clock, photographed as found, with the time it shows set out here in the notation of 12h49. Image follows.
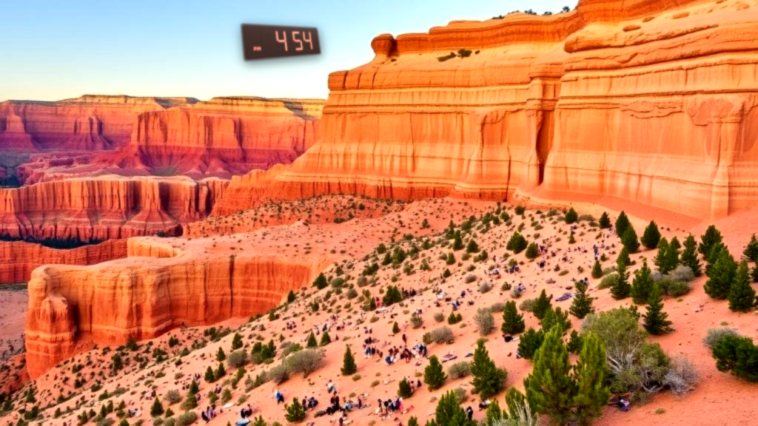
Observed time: 4h54
